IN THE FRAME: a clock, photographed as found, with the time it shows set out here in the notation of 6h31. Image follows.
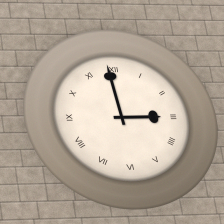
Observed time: 2h59
